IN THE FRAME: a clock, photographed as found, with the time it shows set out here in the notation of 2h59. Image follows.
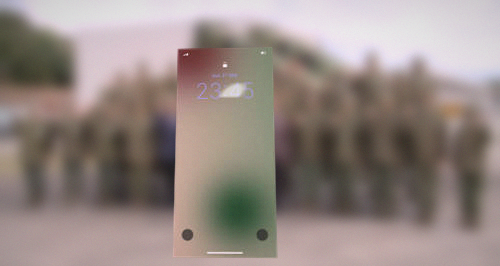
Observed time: 23h45
